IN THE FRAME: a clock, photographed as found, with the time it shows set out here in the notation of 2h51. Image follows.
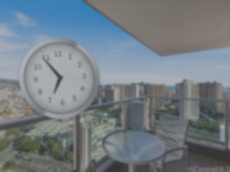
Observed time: 6h54
